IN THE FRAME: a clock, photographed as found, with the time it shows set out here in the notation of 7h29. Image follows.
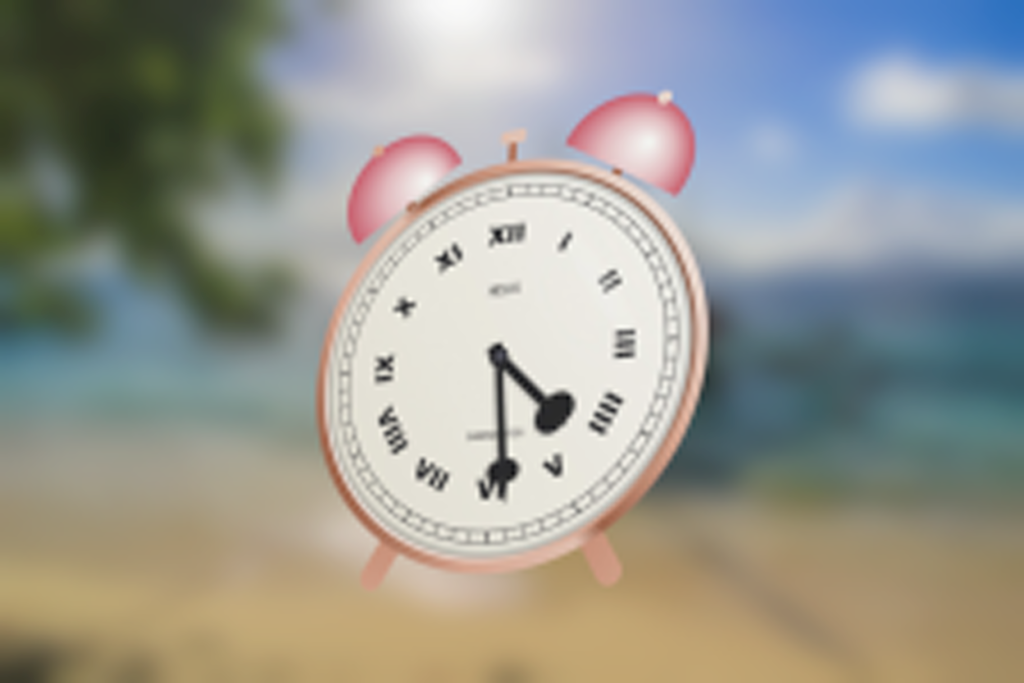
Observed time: 4h29
